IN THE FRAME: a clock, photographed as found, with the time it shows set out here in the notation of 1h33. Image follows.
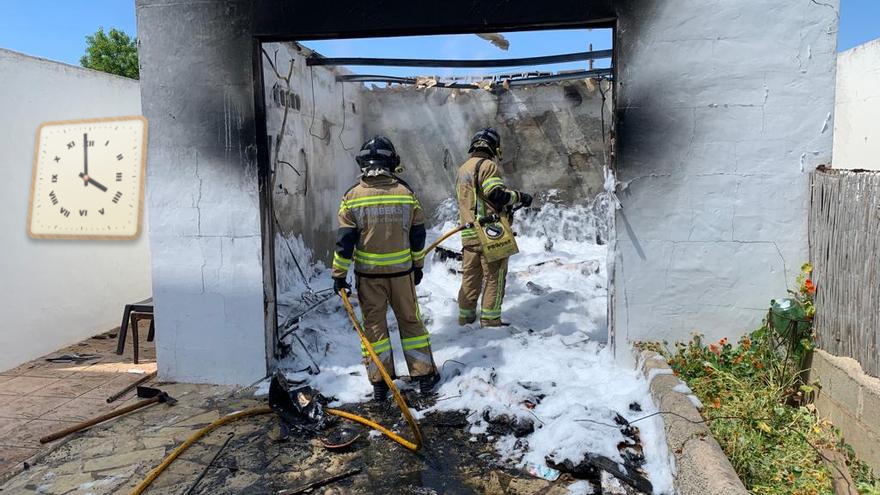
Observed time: 3h59
